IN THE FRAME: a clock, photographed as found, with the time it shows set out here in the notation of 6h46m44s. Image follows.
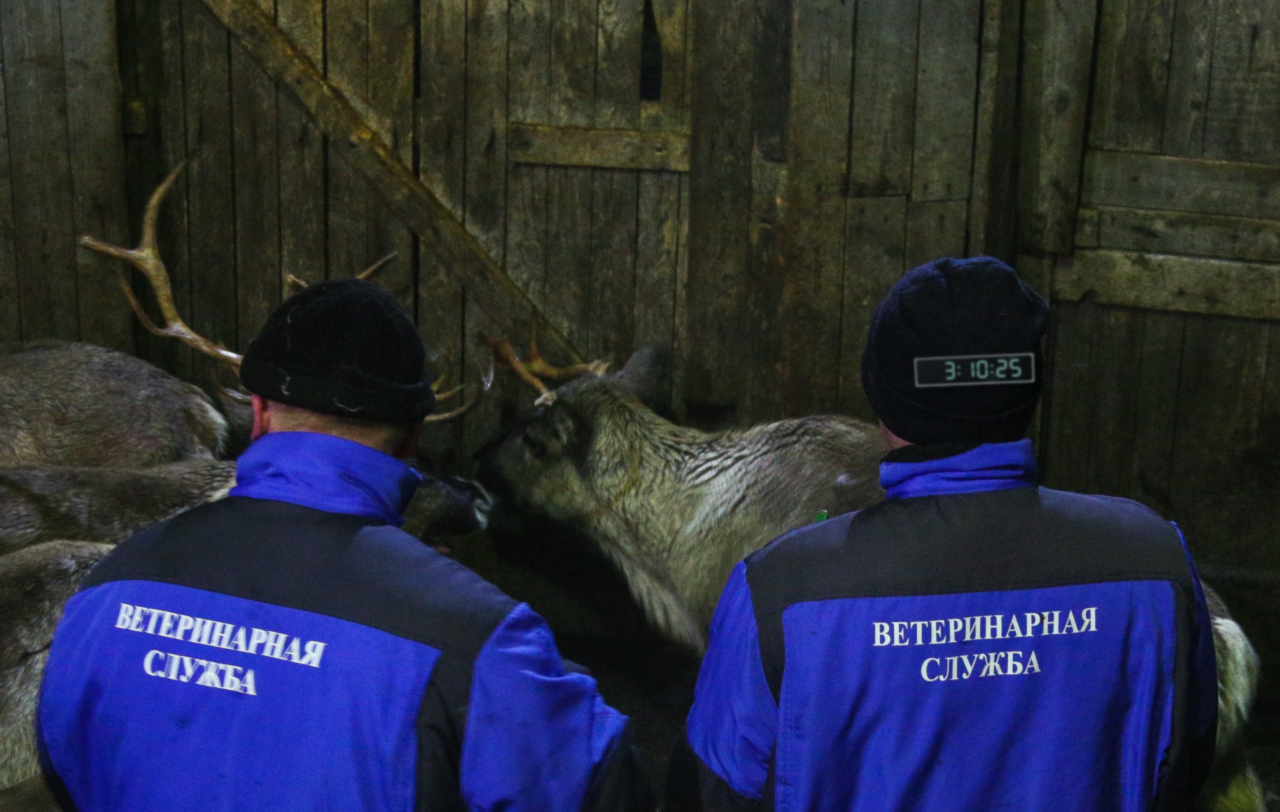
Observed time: 3h10m25s
